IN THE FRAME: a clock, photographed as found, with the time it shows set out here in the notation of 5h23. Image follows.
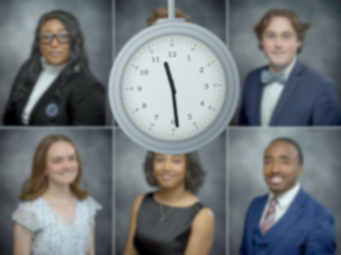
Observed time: 11h29
